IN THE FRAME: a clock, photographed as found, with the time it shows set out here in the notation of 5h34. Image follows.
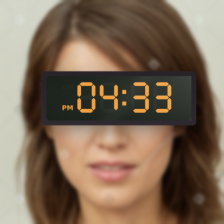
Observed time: 4h33
